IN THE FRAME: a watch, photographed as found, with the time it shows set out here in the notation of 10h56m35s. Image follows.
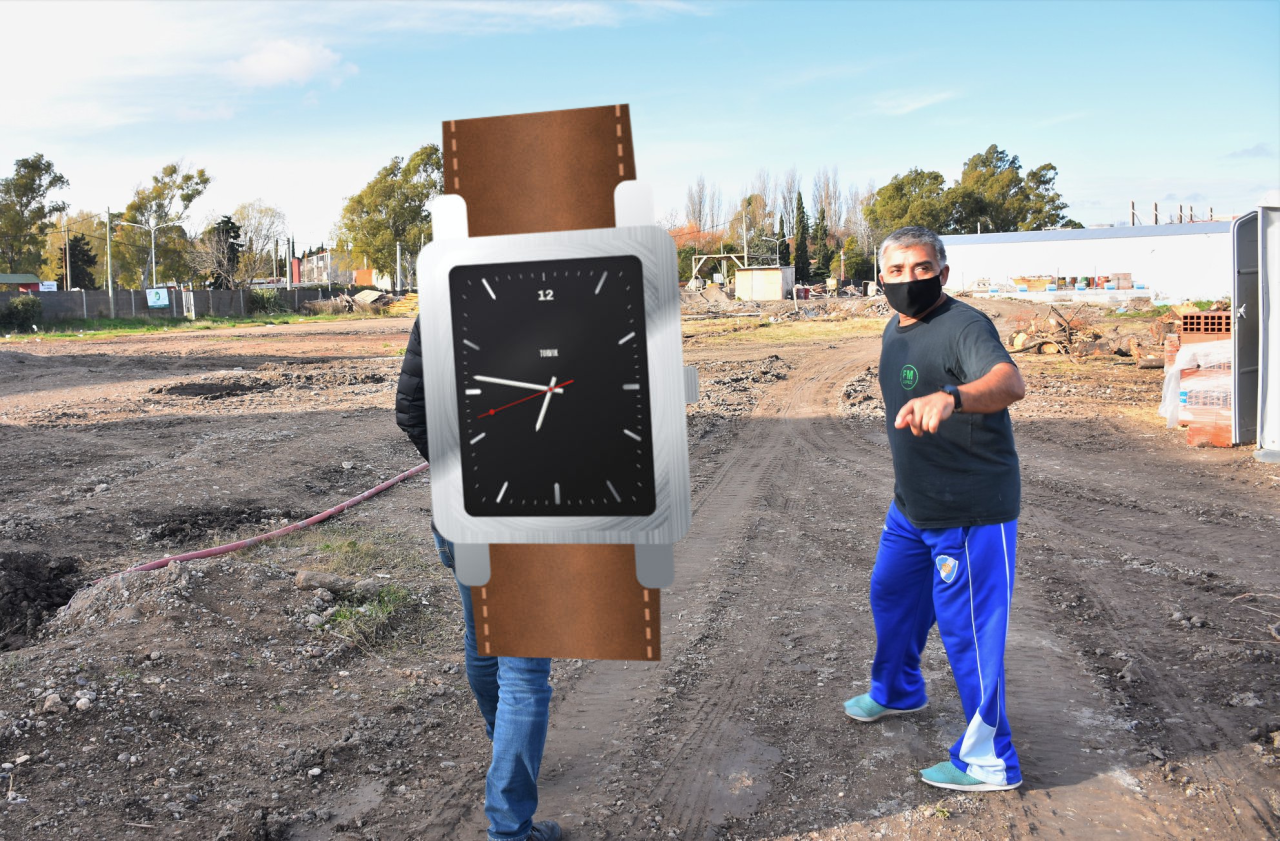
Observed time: 6h46m42s
